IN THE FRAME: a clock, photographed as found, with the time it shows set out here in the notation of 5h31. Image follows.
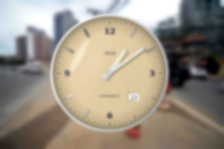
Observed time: 1h09
